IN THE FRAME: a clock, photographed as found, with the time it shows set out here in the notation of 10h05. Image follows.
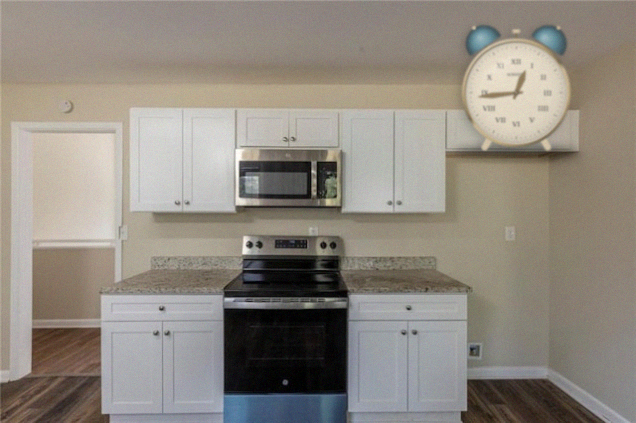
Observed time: 12h44
